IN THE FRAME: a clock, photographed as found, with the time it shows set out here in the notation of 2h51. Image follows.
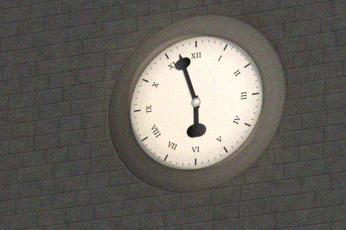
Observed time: 5h57
